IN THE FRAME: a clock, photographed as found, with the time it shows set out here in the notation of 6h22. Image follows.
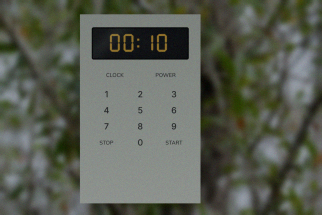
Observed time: 0h10
